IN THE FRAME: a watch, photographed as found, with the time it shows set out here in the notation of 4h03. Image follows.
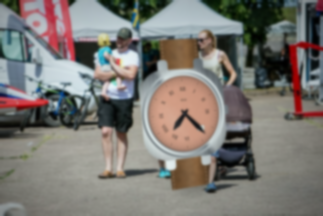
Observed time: 7h23
